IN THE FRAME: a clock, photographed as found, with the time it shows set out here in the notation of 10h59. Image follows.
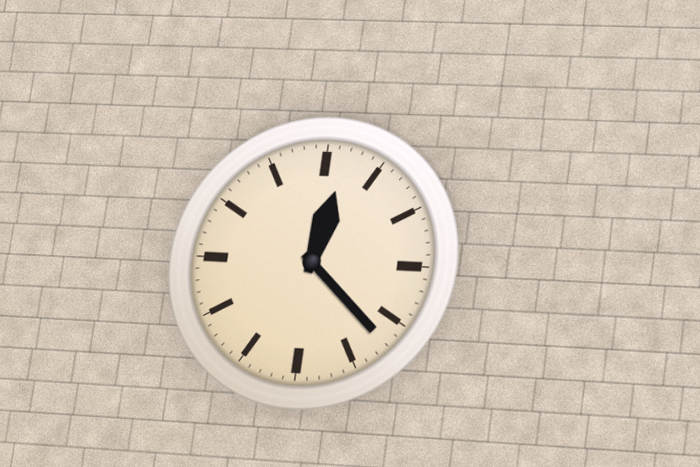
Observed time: 12h22
